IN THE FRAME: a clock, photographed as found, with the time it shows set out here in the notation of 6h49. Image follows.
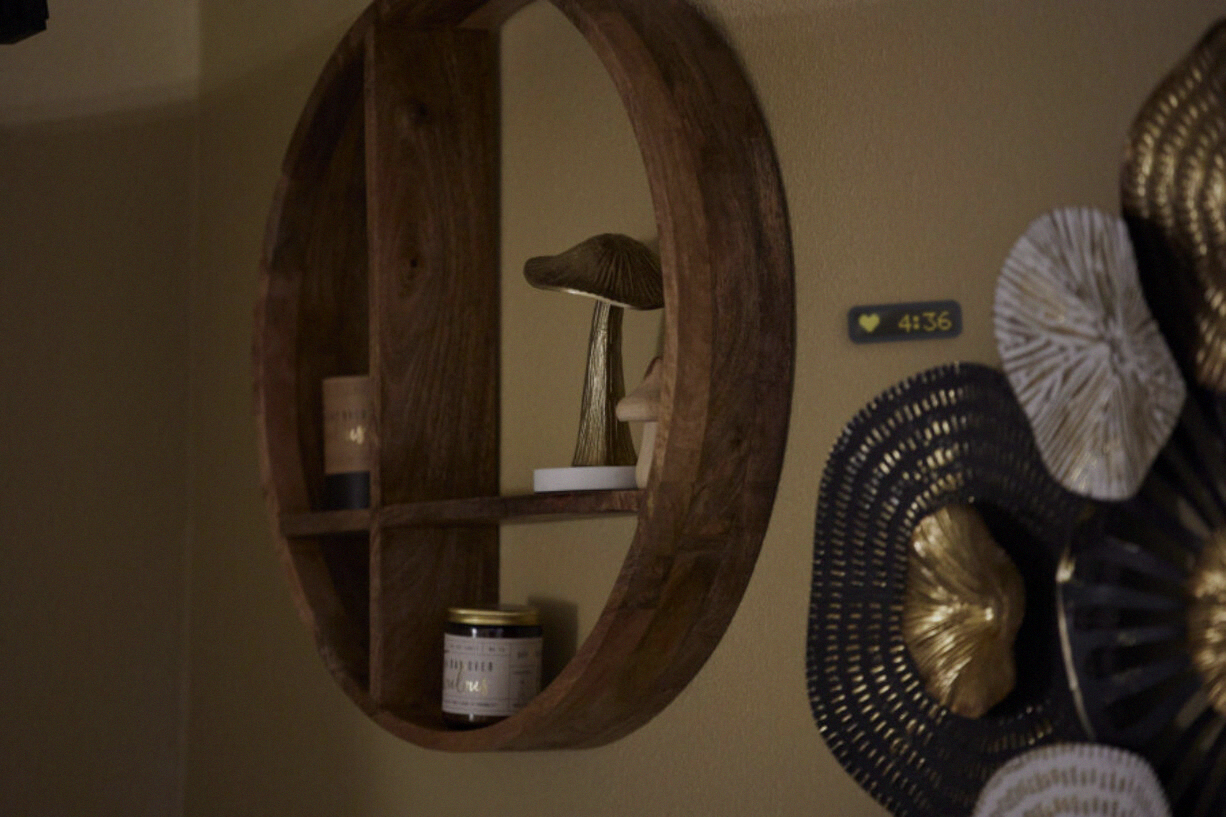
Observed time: 4h36
